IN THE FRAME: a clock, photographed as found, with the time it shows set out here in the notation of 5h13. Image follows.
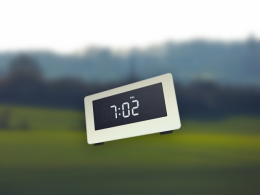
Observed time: 7h02
